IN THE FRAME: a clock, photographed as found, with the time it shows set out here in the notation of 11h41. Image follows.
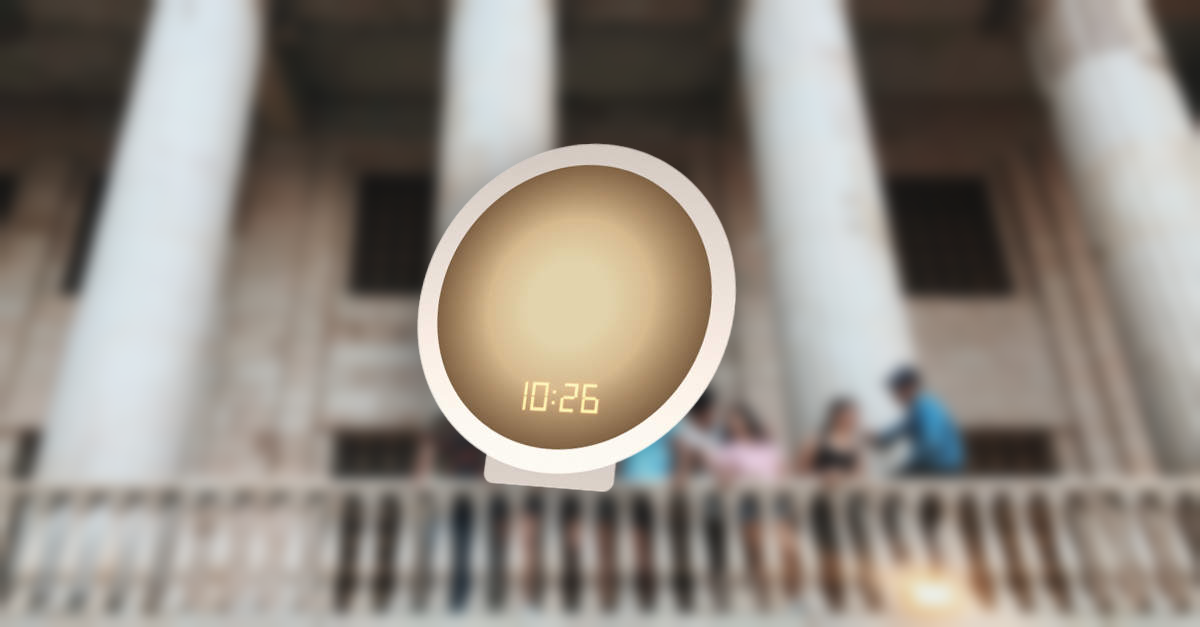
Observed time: 10h26
